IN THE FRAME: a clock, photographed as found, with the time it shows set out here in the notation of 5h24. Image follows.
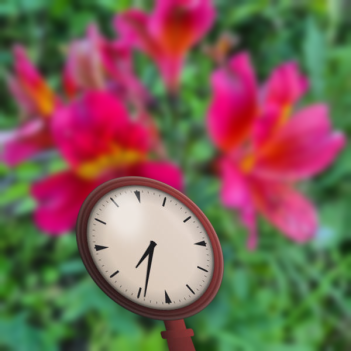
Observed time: 7h34
